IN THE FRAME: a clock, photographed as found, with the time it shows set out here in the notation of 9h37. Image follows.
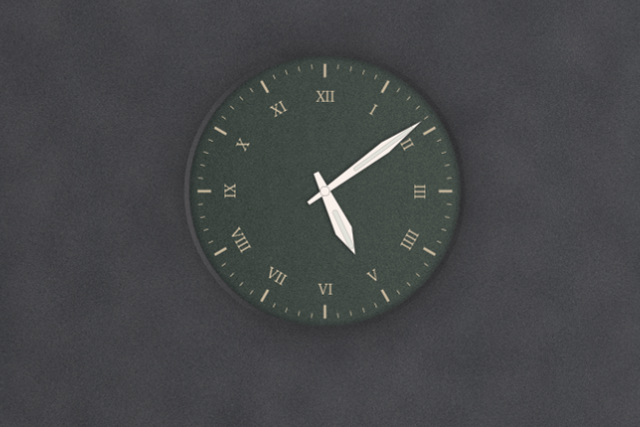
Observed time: 5h09
